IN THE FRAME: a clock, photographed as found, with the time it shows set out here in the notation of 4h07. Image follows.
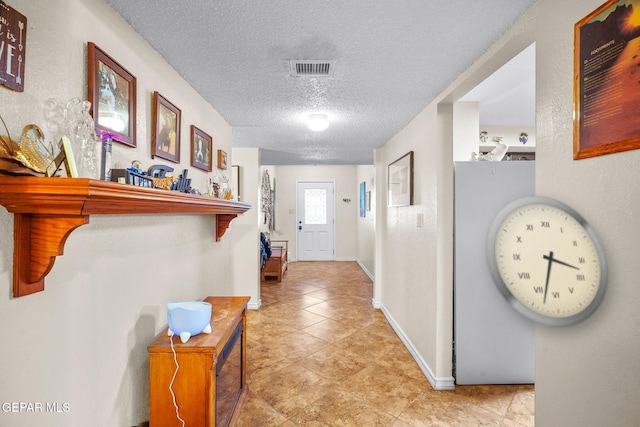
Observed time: 3h33
